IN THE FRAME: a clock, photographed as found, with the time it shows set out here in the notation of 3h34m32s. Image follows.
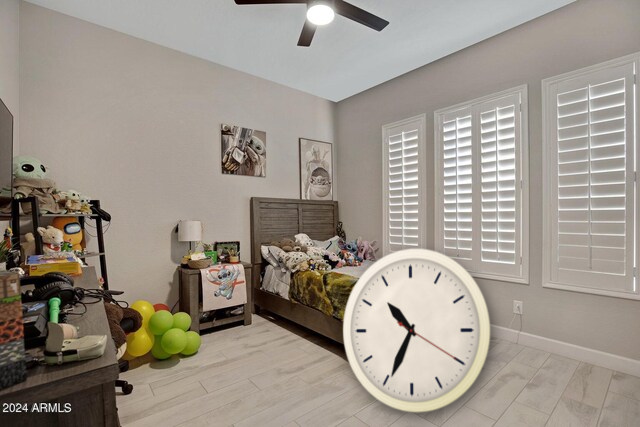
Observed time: 10h34m20s
